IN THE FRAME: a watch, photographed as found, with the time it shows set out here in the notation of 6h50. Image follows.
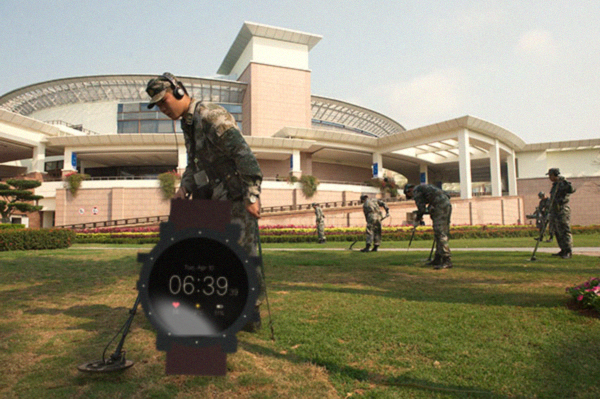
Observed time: 6h39
